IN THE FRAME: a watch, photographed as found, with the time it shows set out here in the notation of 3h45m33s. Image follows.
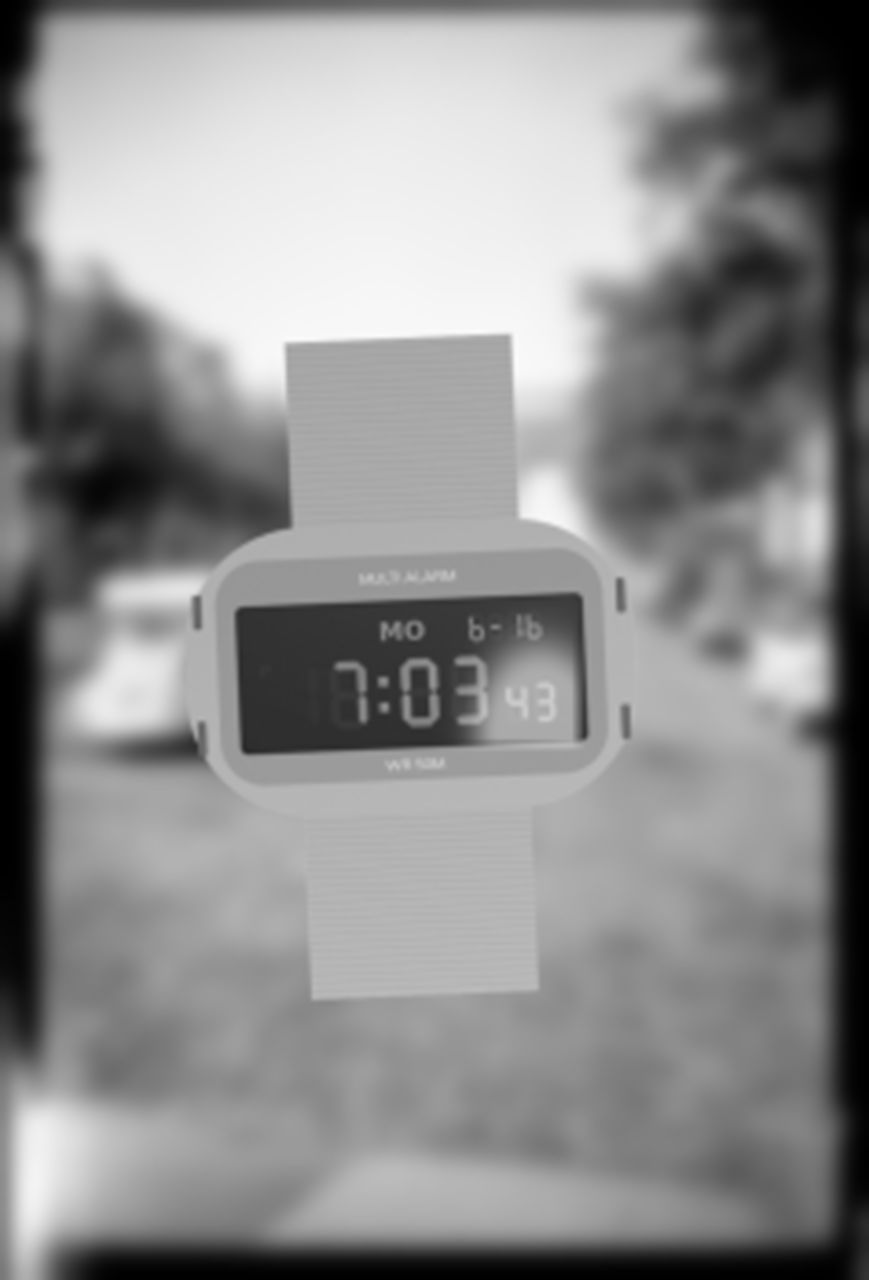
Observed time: 7h03m43s
